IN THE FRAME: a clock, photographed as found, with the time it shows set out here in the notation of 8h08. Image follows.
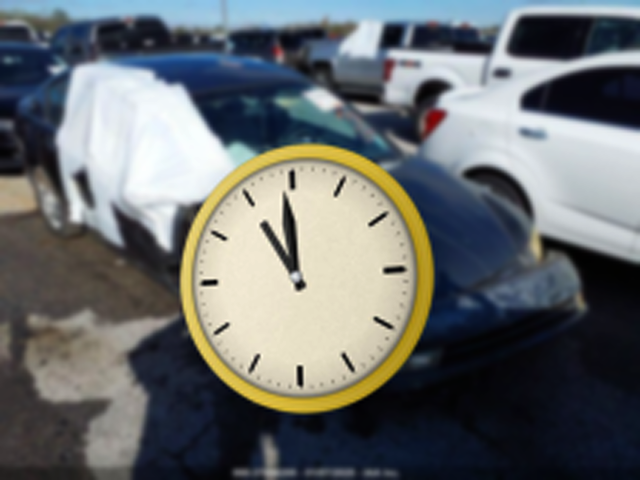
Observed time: 10h59
